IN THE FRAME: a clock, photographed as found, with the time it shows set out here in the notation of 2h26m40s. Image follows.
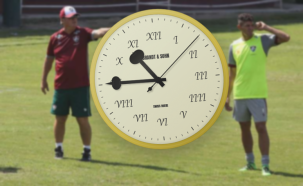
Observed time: 10h45m08s
